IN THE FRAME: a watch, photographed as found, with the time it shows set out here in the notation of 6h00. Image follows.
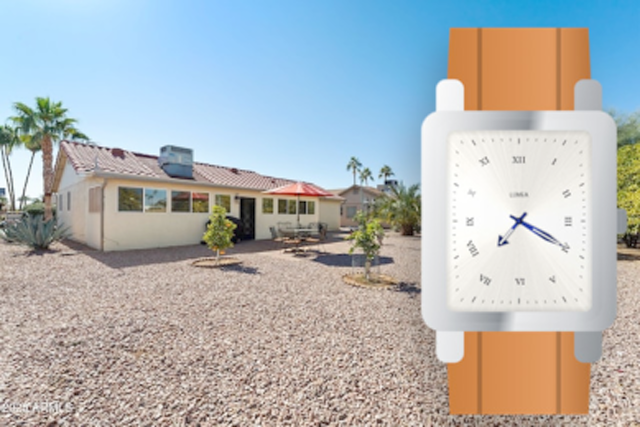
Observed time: 7h20
